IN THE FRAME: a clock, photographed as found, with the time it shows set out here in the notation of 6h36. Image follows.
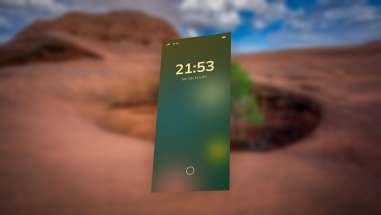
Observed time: 21h53
